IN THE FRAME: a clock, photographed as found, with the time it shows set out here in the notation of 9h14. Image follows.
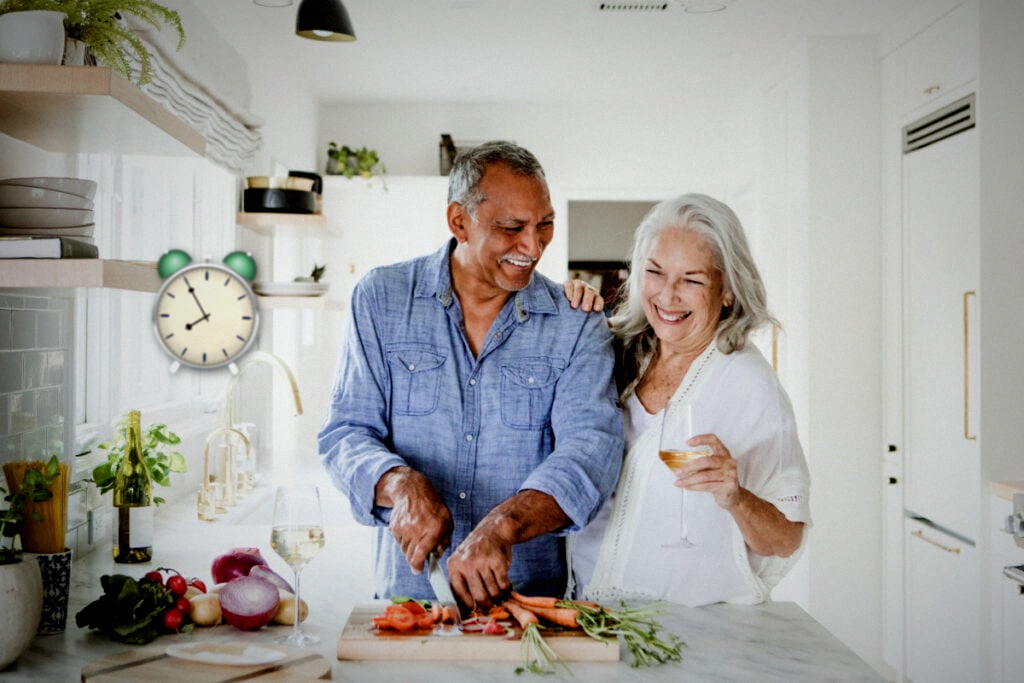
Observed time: 7h55
